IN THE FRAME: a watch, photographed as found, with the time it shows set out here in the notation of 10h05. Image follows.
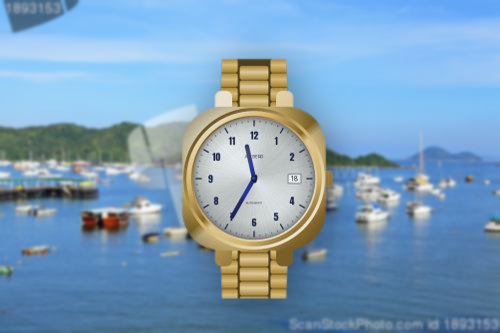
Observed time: 11h35
